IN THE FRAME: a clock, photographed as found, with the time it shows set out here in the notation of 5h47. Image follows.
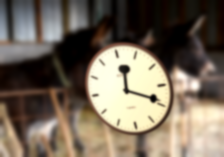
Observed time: 12h19
